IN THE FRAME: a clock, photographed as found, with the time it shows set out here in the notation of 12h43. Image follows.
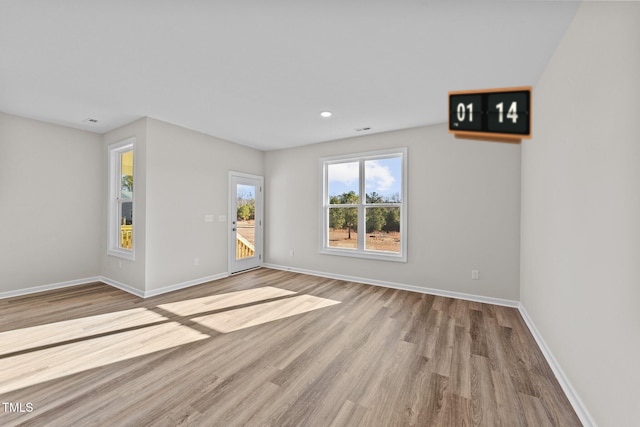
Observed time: 1h14
